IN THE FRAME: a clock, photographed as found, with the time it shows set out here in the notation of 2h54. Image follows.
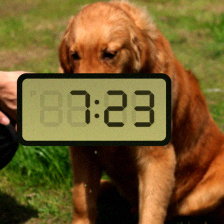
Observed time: 7h23
